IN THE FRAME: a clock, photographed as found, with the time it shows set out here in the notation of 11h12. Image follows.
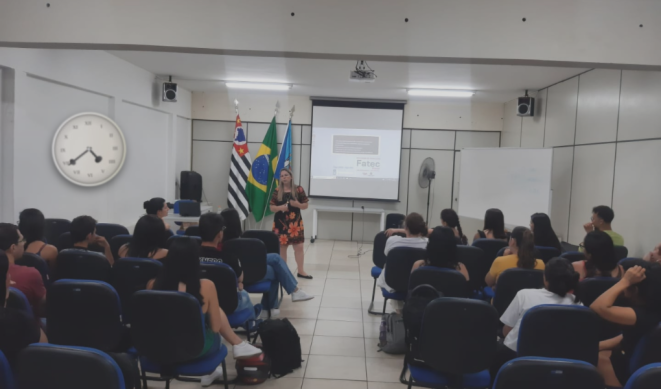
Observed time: 4h39
